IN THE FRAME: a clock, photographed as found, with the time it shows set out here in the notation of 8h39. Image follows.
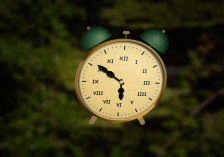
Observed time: 5h51
